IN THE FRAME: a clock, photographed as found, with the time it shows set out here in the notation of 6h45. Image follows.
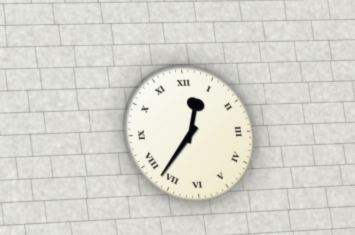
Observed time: 12h37
